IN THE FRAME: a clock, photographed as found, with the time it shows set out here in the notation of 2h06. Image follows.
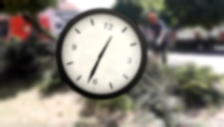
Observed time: 12h32
